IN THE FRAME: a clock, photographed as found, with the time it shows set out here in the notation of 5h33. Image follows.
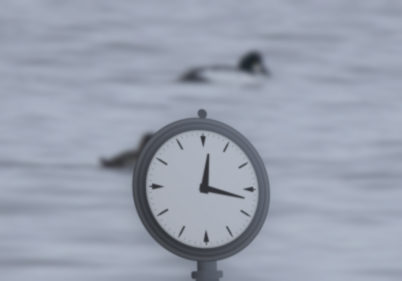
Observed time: 12h17
